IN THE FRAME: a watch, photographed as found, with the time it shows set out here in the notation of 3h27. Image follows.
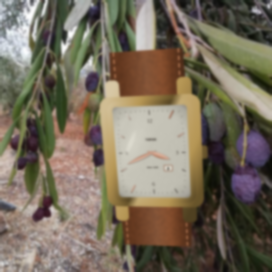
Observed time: 3h41
